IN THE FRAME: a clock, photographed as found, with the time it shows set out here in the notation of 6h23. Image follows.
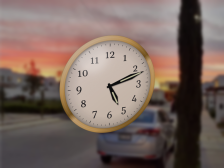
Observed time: 5h12
